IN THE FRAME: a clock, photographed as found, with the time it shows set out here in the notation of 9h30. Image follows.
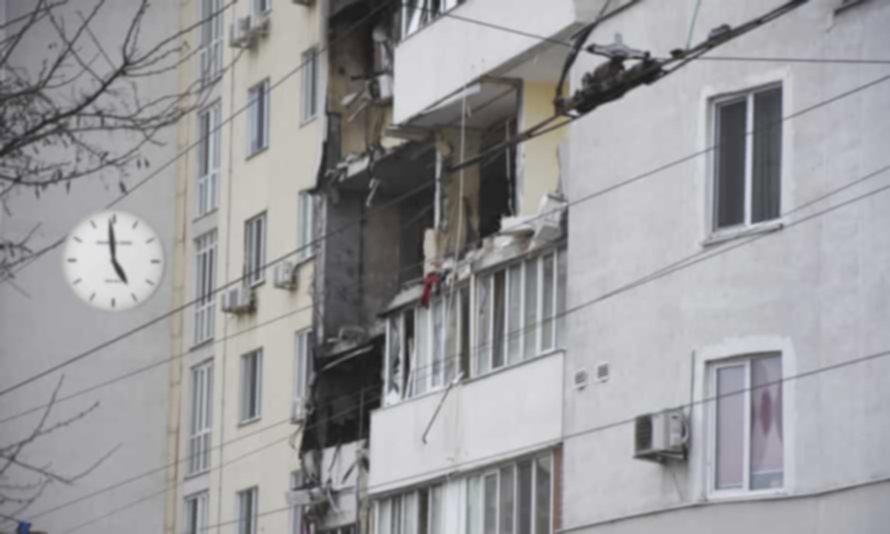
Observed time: 4h59
